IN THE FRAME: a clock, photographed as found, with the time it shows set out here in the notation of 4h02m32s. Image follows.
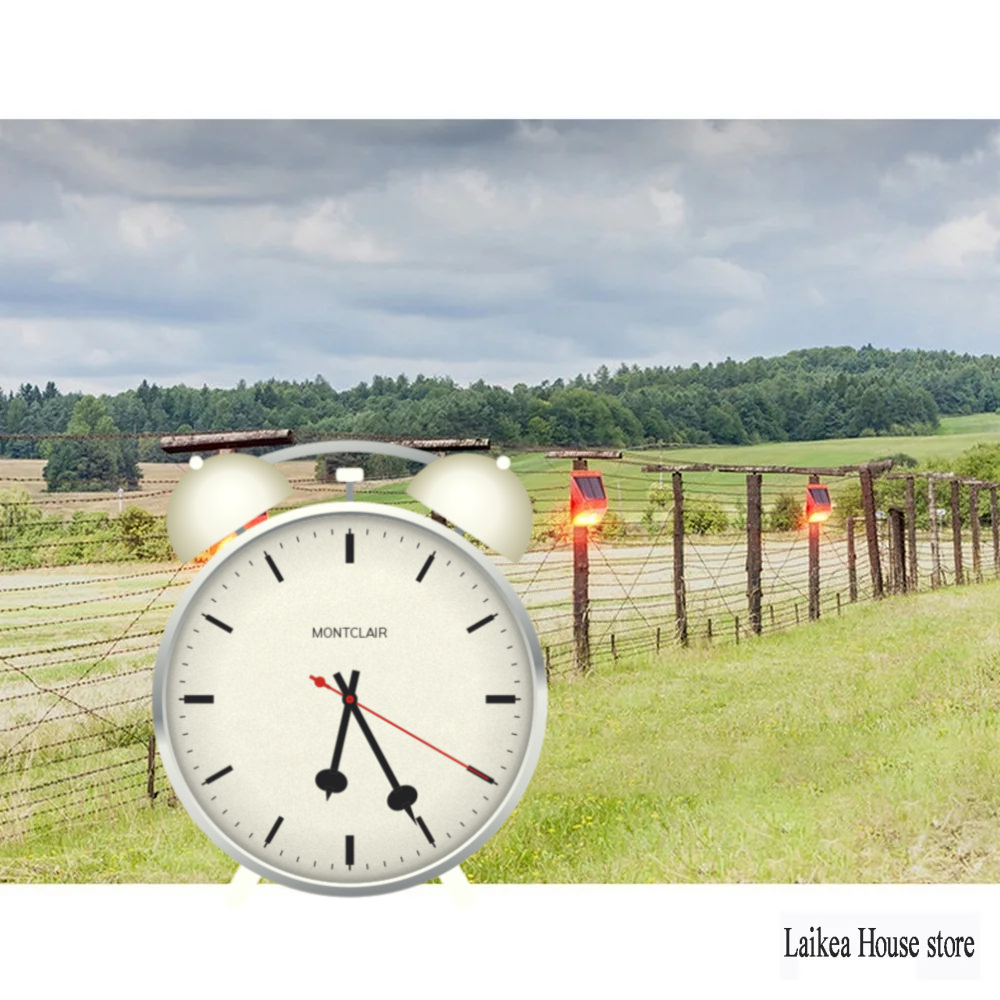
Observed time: 6h25m20s
